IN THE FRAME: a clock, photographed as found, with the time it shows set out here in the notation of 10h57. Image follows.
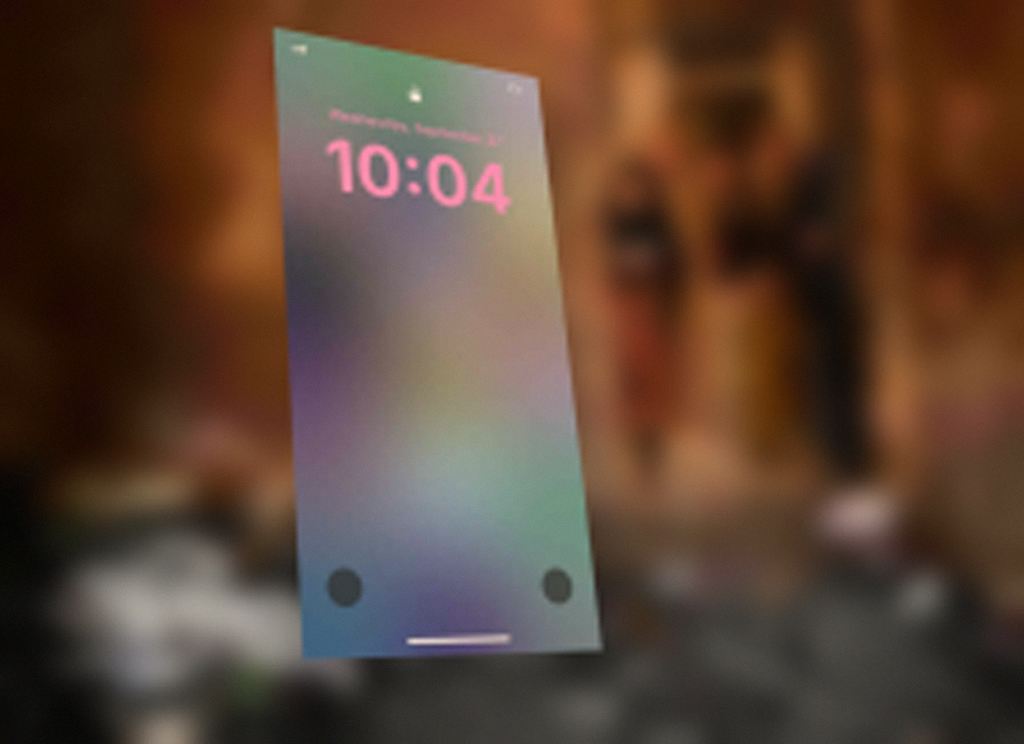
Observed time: 10h04
